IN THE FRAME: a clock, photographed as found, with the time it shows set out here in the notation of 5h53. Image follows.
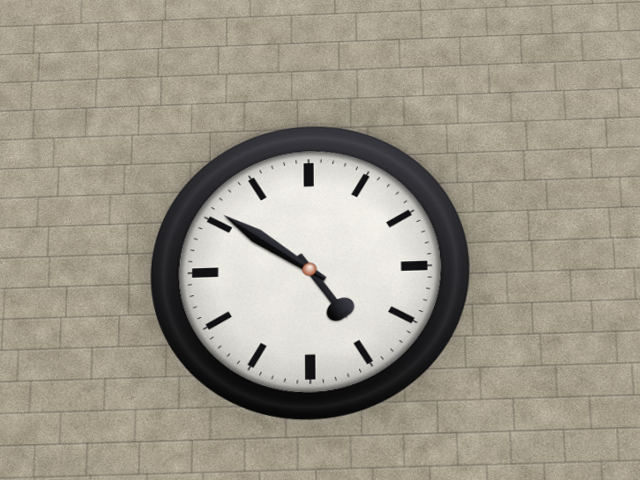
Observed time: 4h51
